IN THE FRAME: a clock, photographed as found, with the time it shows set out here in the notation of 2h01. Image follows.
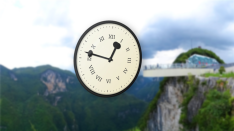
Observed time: 12h47
